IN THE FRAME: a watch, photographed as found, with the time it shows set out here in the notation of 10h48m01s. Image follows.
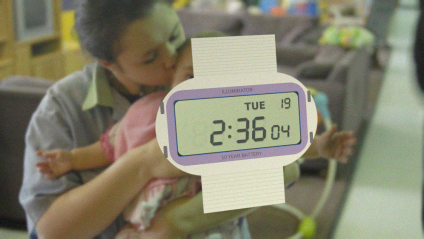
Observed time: 2h36m04s
